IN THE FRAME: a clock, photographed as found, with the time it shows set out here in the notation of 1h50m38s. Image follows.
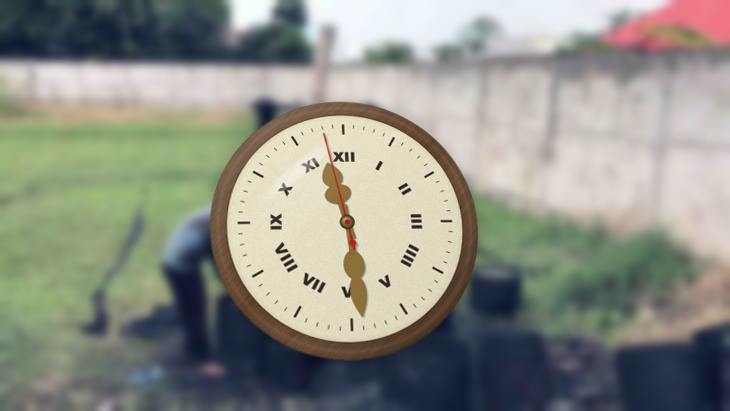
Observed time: 11h28m58s
